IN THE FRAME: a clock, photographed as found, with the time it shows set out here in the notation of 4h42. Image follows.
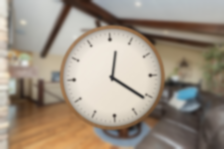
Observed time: 12h21
